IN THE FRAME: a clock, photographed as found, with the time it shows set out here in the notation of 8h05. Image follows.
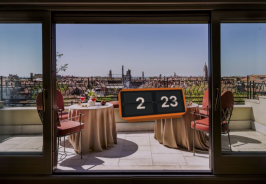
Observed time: 2h23
